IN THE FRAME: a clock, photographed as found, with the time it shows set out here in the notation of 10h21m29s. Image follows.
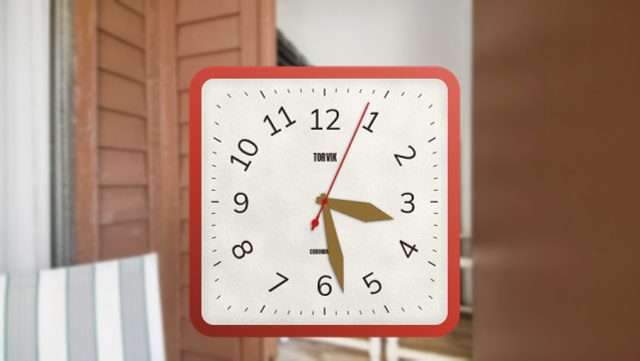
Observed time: 3h28m04s
